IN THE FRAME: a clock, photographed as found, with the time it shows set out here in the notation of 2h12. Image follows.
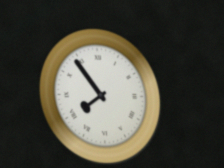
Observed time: 7h54
